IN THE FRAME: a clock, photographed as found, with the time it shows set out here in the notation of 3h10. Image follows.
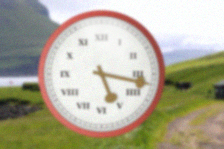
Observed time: 5h17
